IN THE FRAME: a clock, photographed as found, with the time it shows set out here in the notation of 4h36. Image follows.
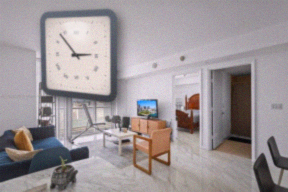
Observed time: 2h53
